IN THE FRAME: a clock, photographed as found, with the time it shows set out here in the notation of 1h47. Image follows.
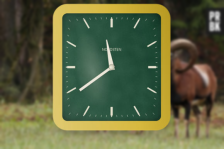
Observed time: 11h39
